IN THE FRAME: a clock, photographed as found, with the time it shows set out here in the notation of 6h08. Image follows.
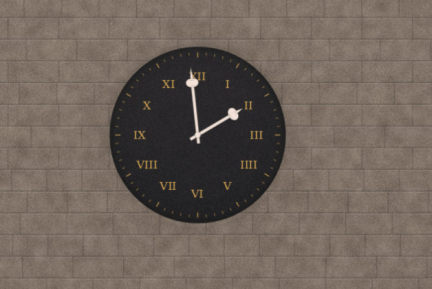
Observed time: 1h59
